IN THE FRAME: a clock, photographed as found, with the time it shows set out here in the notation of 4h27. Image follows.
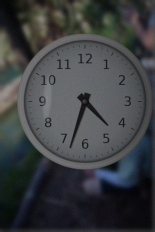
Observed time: 4h33
